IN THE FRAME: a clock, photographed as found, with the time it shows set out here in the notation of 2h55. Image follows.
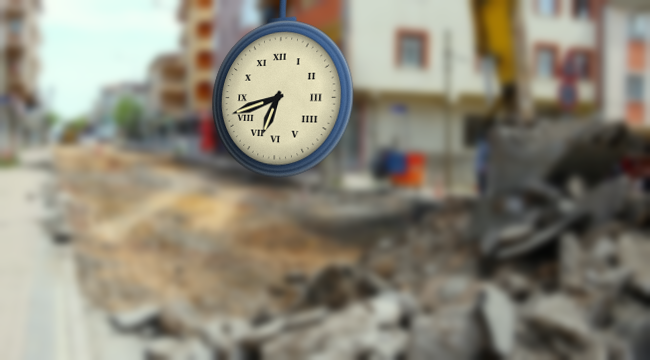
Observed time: 6h42
